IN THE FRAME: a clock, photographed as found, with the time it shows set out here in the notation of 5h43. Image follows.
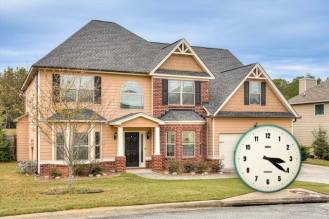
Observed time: 3h21
